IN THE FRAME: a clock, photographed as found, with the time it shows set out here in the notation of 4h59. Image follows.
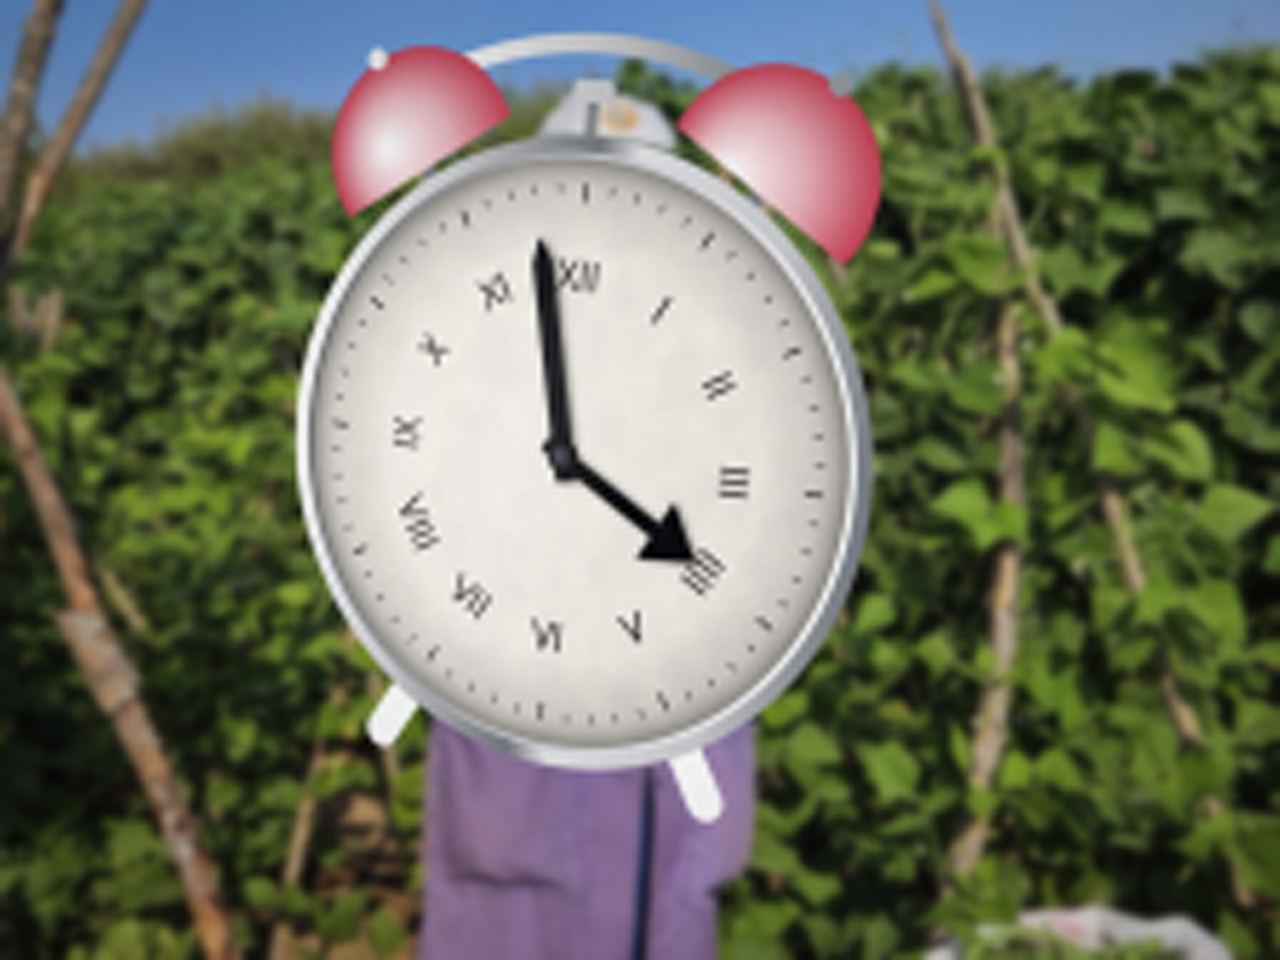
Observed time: 3h58
